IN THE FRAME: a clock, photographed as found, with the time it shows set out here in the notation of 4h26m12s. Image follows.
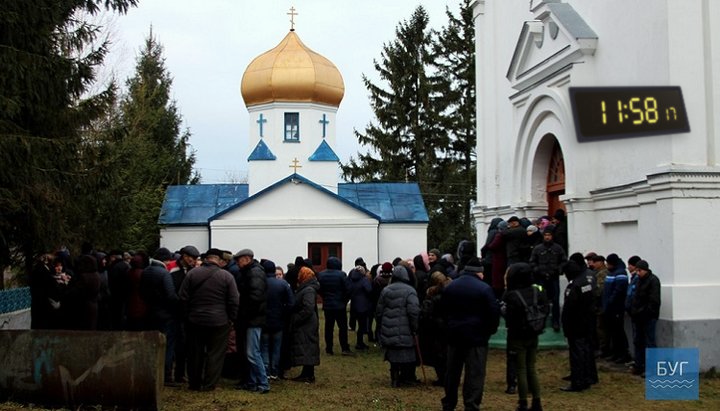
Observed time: 11h58m17s
